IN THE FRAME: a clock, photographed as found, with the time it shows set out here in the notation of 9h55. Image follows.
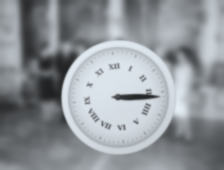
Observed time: 3h16
